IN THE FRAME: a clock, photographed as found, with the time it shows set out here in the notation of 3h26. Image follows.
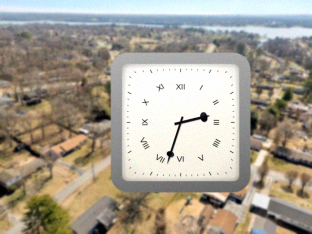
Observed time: 2h33
